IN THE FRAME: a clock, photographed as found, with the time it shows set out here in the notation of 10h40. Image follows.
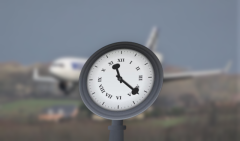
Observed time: 11h22
